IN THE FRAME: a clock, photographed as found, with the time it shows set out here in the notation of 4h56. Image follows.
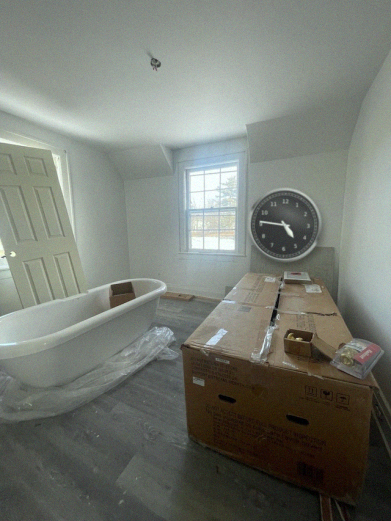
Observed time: 4h46
